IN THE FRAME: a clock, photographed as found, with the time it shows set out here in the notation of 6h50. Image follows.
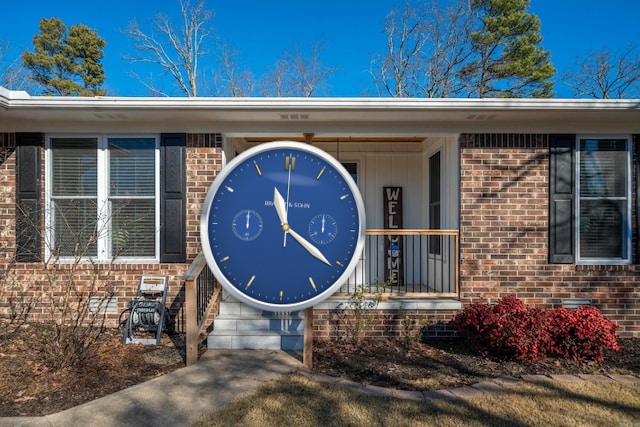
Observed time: 11h21
